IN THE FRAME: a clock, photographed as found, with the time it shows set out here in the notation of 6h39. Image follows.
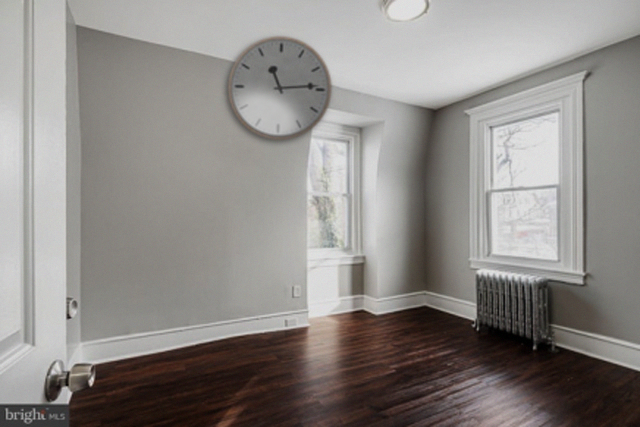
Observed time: 11h14
